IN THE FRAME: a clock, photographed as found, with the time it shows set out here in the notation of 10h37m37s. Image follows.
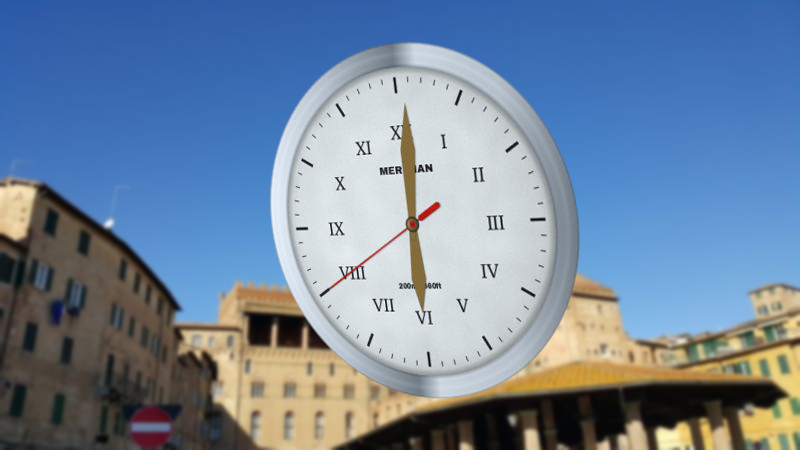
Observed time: 6h00m40s
